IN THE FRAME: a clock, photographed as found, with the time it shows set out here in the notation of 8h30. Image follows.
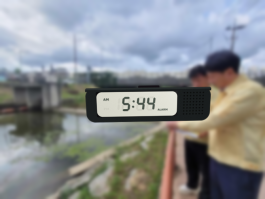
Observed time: 5h44
